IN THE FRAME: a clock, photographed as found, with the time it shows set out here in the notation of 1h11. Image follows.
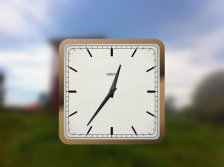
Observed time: 12h36
